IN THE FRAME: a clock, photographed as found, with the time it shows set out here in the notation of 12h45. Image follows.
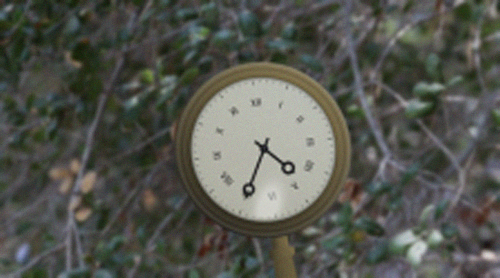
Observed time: 4h35
